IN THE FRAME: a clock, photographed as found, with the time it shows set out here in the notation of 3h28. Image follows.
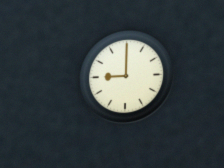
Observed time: 9h00
